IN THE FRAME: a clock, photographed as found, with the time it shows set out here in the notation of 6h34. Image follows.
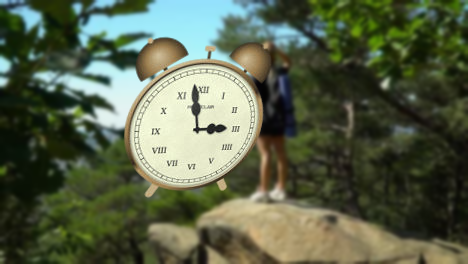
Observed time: 2h58
